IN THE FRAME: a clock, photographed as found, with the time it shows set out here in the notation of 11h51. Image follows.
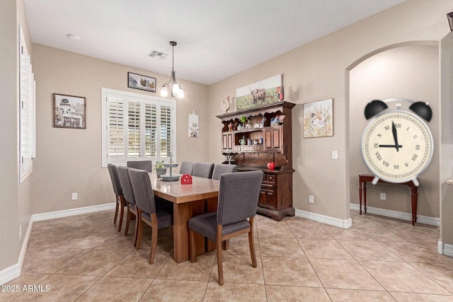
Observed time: 8h58
